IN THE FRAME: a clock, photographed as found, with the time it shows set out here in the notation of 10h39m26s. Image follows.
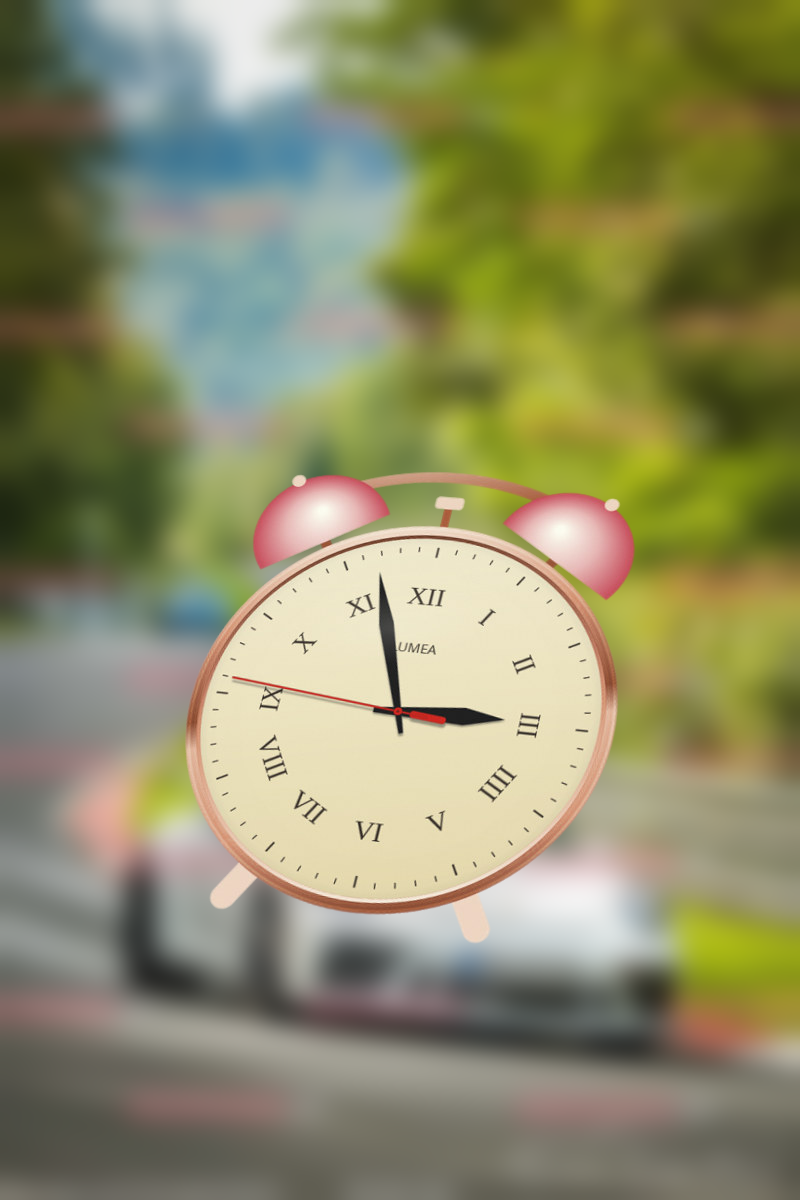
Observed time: 2h56m46s
